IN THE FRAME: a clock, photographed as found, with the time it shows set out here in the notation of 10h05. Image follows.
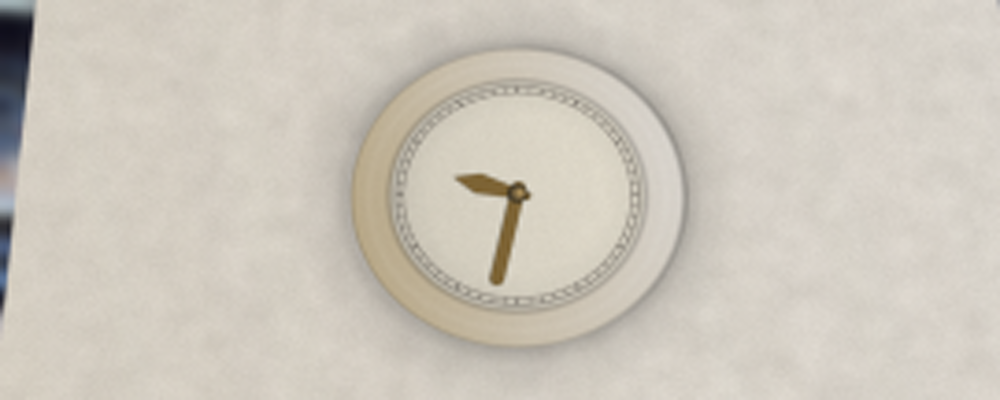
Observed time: 9h32
